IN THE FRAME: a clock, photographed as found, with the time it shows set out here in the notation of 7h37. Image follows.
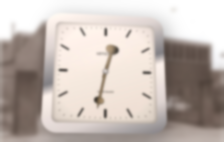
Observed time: 12h32
